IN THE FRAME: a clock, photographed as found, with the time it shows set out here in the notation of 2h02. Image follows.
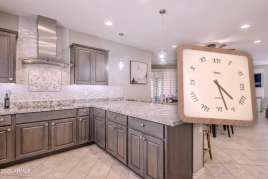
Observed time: 4h27
